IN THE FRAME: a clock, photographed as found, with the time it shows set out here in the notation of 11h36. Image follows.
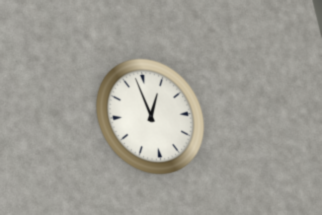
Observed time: 12h58
